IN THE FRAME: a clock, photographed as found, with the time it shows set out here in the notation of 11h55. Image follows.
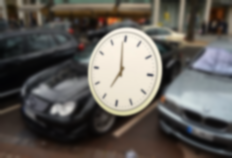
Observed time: 6h59
